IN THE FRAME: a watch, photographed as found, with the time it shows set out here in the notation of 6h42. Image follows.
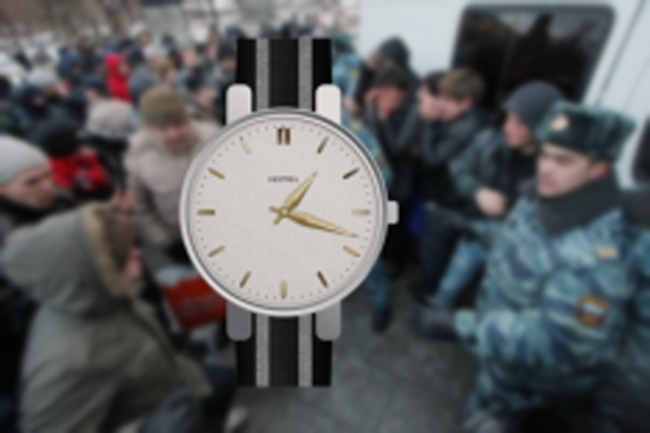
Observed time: 1h18
